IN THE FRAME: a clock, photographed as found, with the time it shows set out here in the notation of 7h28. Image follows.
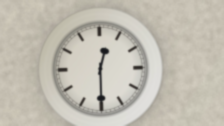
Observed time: 12h30
